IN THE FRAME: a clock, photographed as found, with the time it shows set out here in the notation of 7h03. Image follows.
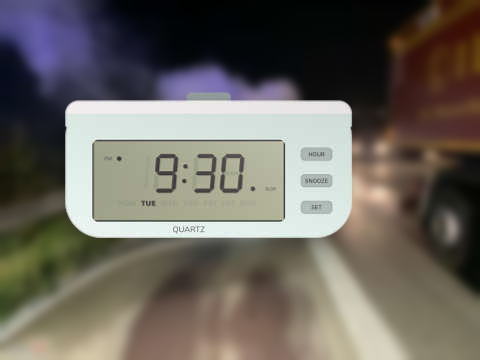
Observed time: 9h30
